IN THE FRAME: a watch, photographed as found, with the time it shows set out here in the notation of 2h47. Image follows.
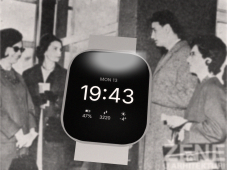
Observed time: 19h43
